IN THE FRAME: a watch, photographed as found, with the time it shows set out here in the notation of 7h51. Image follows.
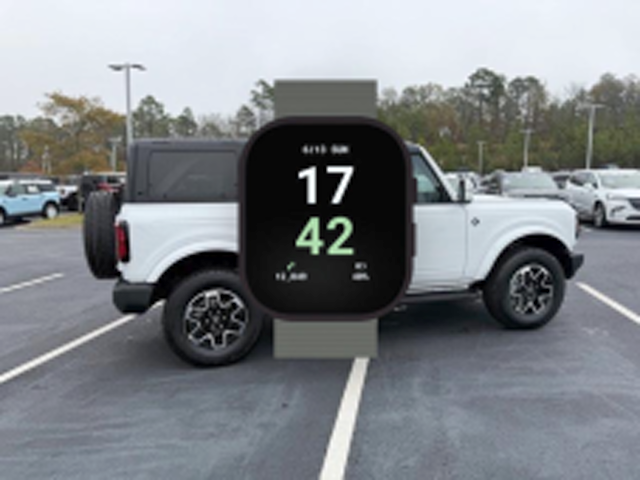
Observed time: 17h42
